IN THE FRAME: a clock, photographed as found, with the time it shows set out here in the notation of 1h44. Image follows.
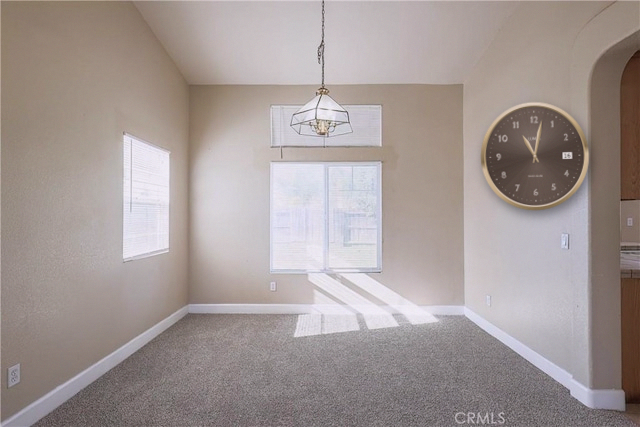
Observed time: 11h02
